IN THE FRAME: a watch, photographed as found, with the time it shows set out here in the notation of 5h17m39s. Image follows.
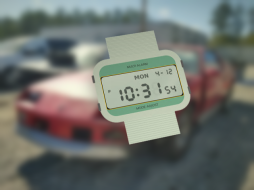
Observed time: 10h31m54s
